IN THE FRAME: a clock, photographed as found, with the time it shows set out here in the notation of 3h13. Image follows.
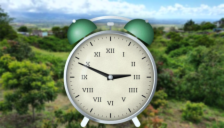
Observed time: 2h49
